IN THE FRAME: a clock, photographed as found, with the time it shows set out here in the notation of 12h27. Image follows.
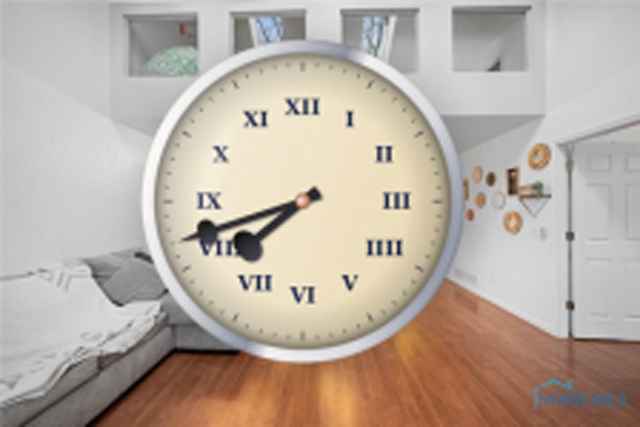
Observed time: 7h42
